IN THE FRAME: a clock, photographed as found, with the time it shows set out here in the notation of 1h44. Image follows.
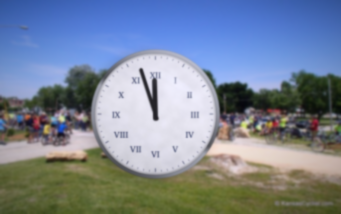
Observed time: 11h57
